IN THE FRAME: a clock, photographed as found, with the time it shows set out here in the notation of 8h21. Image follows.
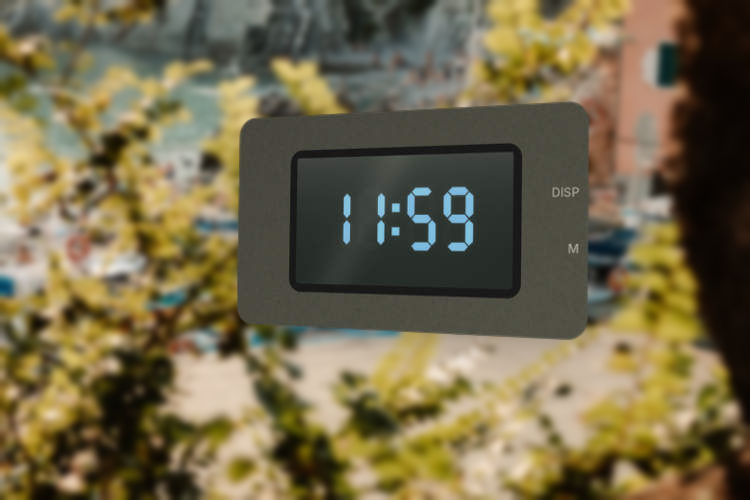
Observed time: 11h59
